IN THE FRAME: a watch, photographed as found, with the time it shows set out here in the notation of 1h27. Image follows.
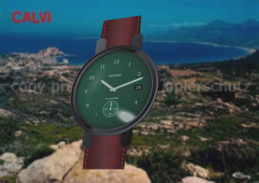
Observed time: 10h12
